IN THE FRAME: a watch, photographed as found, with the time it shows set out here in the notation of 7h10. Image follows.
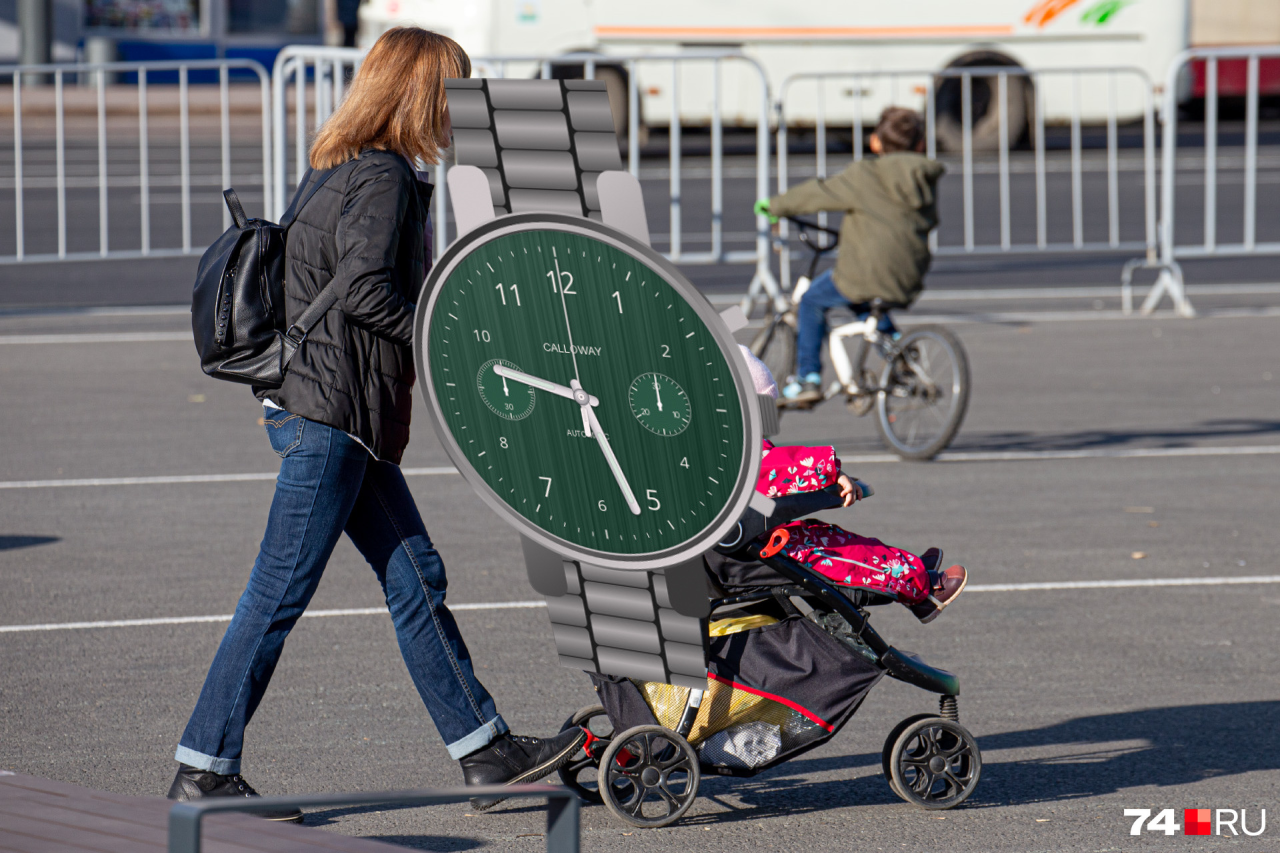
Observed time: 9h27
